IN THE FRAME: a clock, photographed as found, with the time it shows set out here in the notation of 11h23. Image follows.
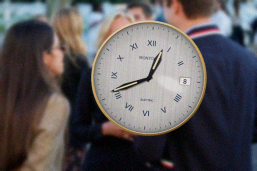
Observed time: 12h41
